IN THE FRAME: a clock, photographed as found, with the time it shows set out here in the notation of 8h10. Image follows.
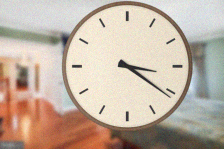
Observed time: 3h21
